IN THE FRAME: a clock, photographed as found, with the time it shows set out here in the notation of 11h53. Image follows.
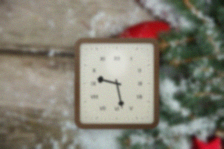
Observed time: 9h28
